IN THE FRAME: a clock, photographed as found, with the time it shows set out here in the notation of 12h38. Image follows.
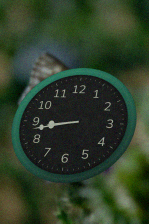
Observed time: 8h43
